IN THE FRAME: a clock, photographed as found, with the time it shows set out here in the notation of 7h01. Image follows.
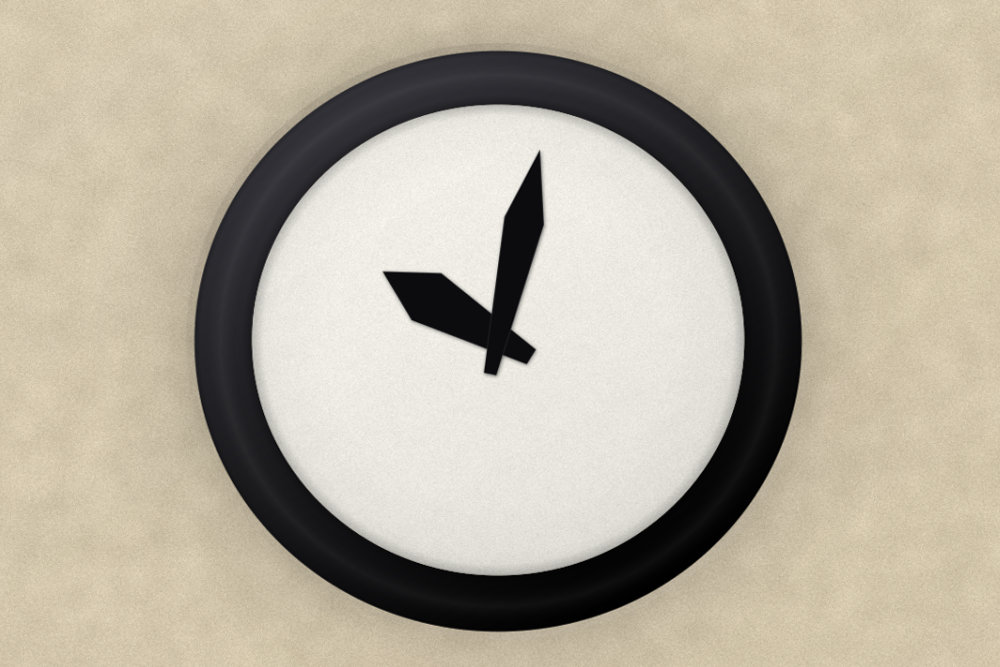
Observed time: 10h02
